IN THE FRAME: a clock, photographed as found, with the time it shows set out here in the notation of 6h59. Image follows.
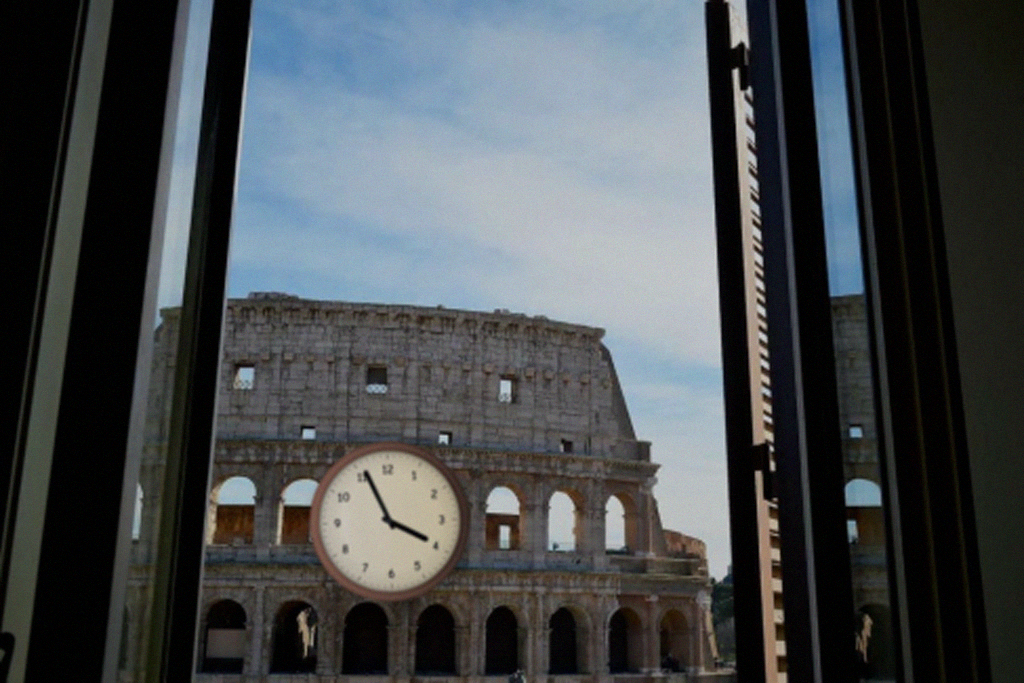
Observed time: 3h56
